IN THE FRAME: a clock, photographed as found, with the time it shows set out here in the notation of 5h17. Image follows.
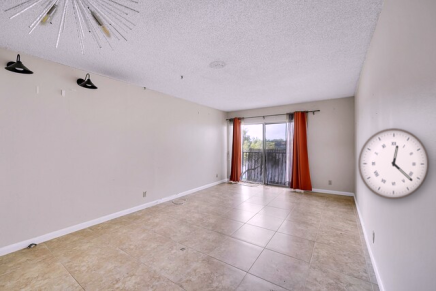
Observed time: 12h22
